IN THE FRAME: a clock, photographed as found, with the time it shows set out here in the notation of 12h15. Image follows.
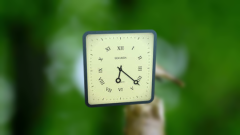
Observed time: 6h22
